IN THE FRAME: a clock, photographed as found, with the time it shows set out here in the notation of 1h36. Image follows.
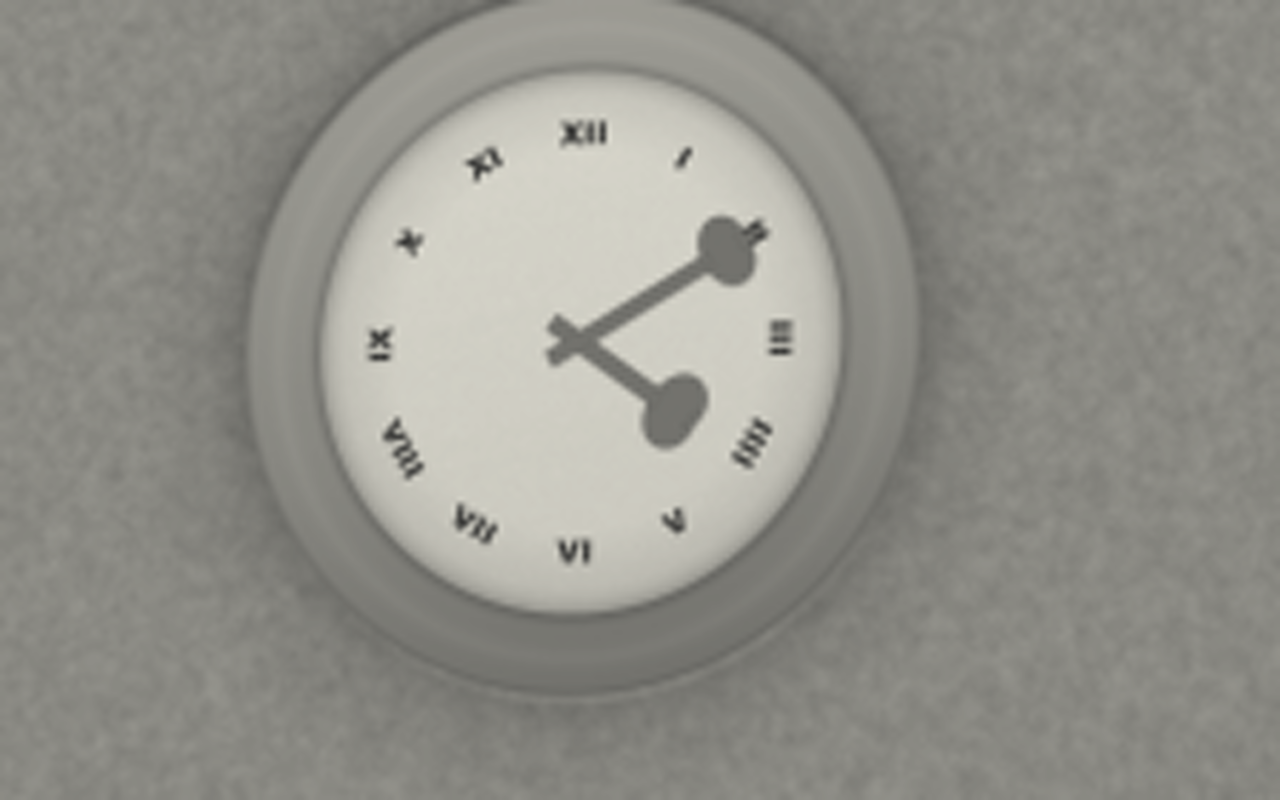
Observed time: 4h10
